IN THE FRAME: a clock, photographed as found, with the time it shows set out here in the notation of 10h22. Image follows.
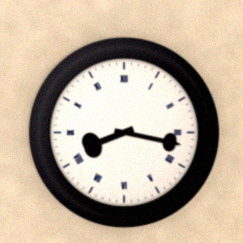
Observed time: 8h17
